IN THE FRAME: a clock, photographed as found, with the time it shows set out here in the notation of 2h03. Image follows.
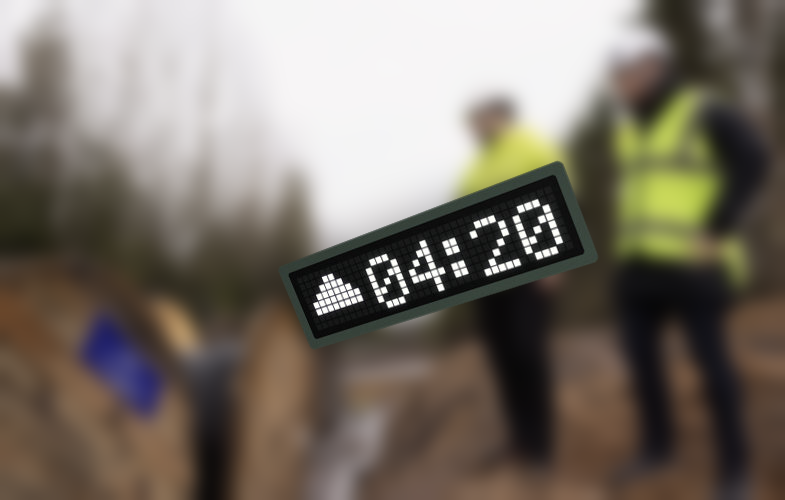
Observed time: 4h20
